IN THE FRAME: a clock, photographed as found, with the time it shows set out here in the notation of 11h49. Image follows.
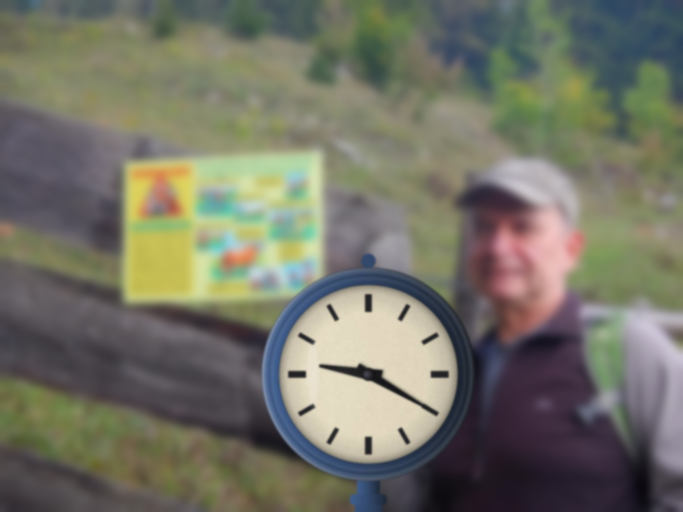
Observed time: 9h20
